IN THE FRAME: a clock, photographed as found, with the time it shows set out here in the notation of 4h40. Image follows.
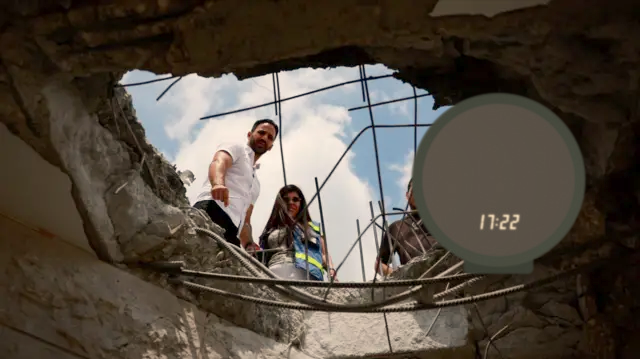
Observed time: 17h22
